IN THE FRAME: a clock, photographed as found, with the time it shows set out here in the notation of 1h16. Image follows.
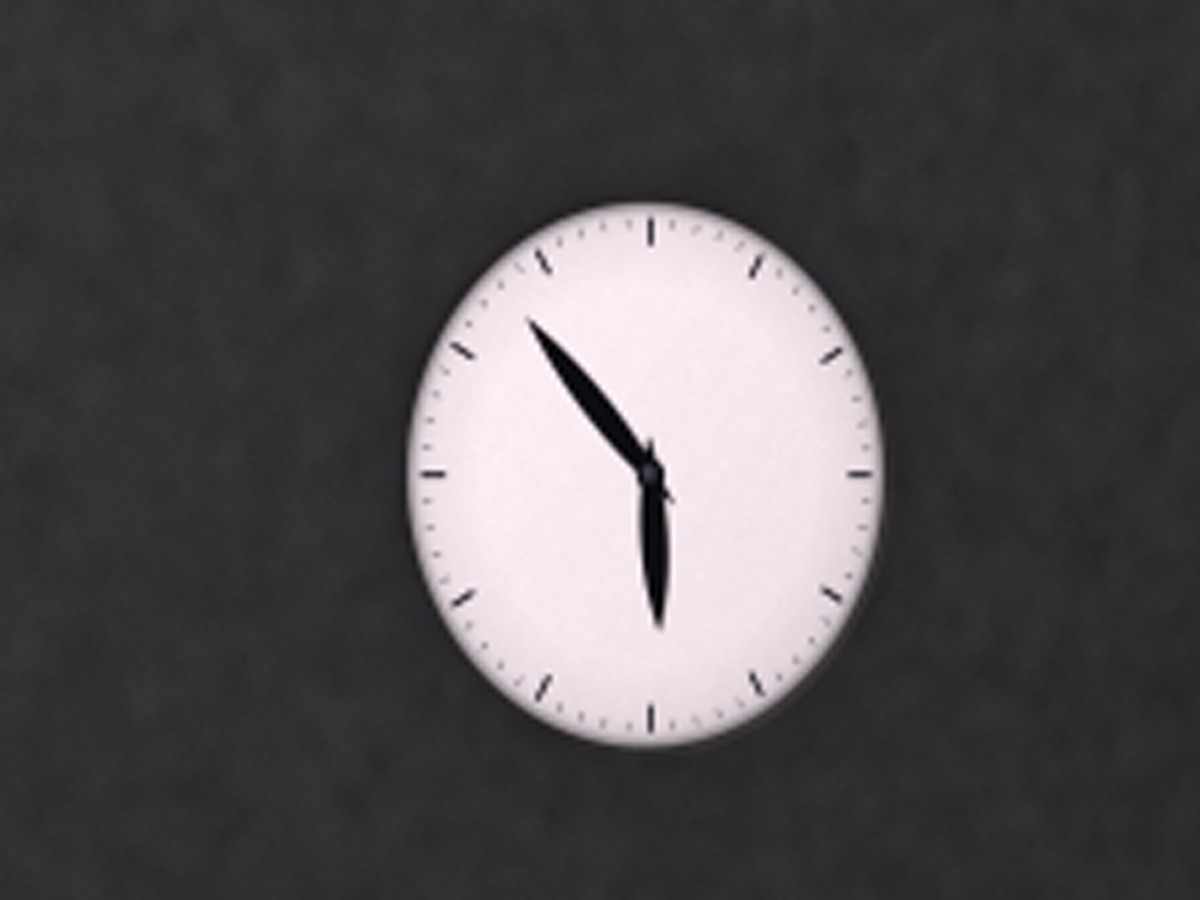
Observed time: 5h53
